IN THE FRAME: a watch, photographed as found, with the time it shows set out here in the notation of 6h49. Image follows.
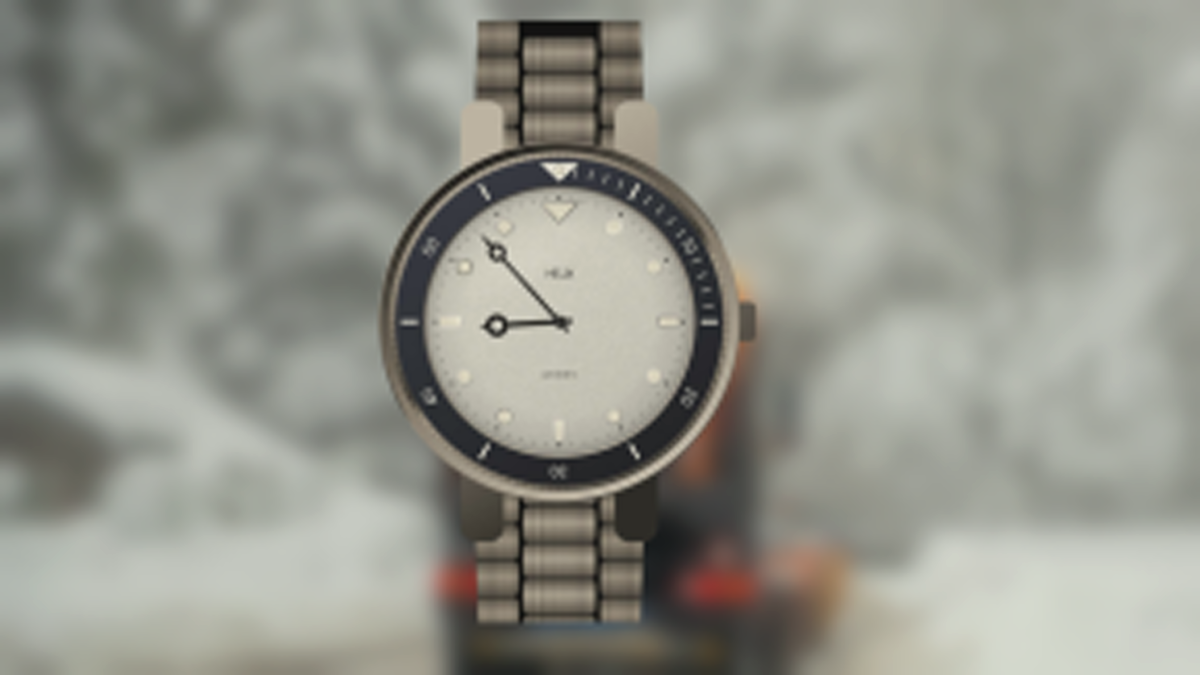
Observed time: 8h53
